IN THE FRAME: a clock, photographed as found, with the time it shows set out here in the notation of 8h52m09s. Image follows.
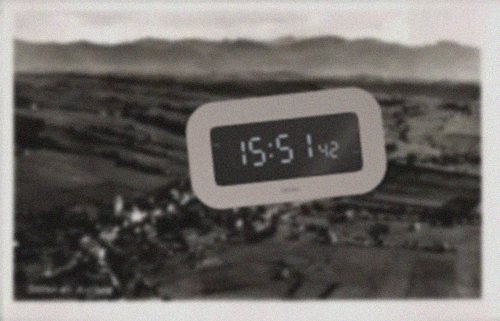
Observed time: 15h51m42s
